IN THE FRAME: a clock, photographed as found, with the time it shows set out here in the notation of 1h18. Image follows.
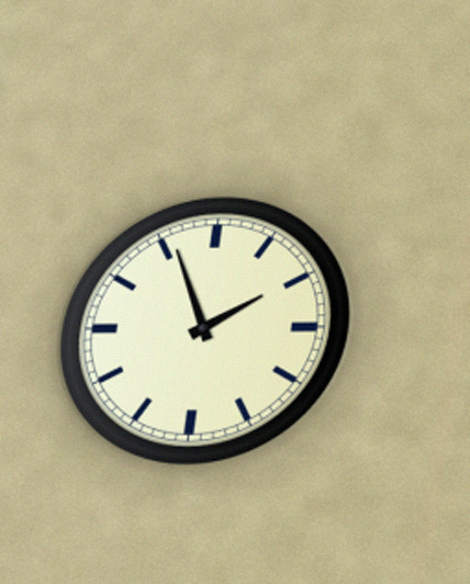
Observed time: 1h56
